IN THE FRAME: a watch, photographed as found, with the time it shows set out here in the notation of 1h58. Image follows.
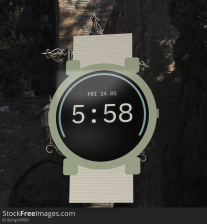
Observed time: 5h58
